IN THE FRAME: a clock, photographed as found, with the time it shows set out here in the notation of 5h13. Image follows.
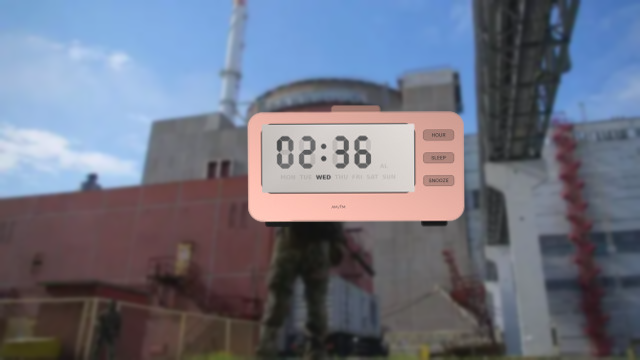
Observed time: 2h36
